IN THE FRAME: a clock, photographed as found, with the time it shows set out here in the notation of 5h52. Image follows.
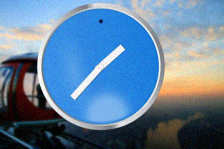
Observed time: 1h37
